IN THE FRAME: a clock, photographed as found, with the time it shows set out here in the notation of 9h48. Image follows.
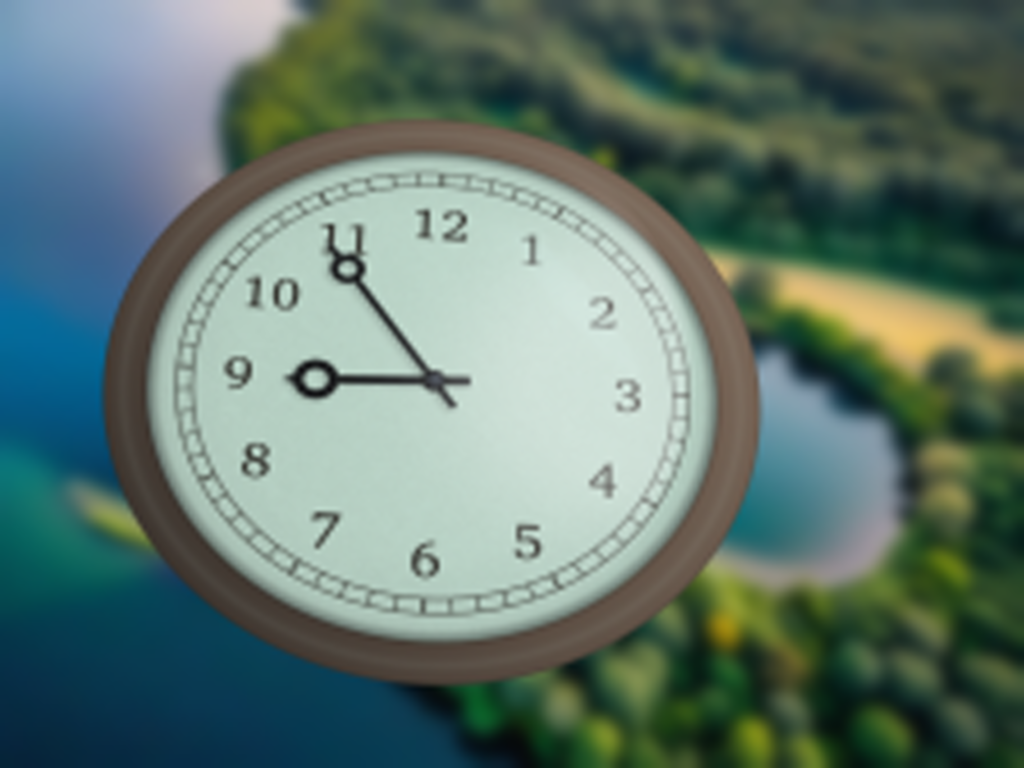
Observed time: 8h54
